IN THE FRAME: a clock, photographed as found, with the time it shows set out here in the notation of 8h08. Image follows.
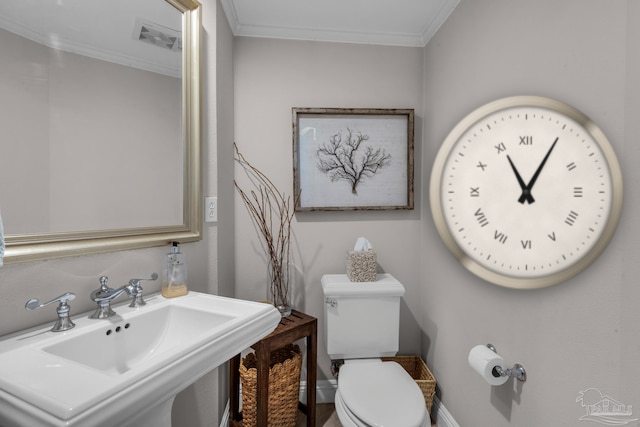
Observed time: 11h05
